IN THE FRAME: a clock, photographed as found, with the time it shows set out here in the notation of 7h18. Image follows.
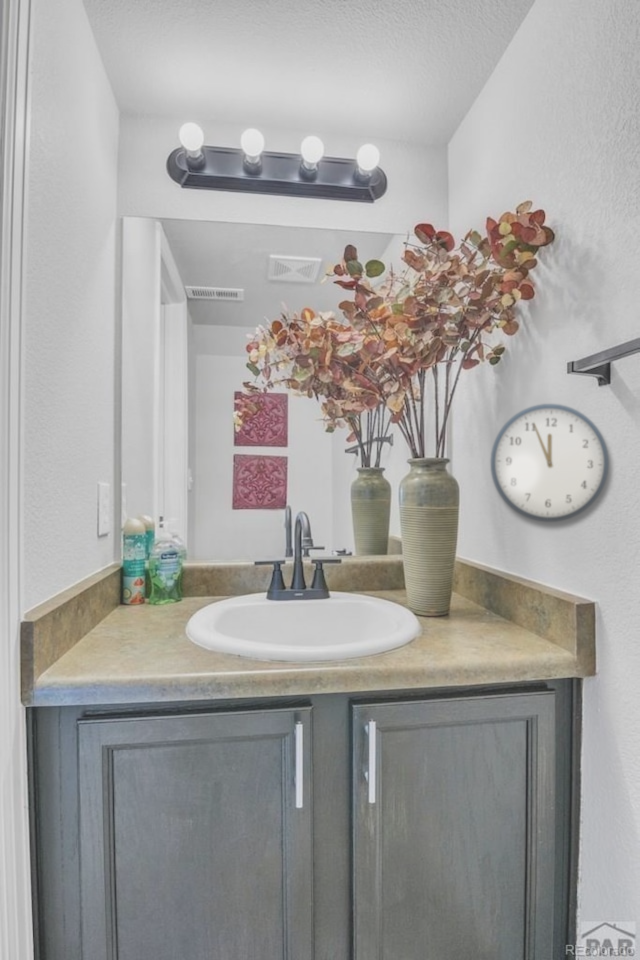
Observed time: 11h56
